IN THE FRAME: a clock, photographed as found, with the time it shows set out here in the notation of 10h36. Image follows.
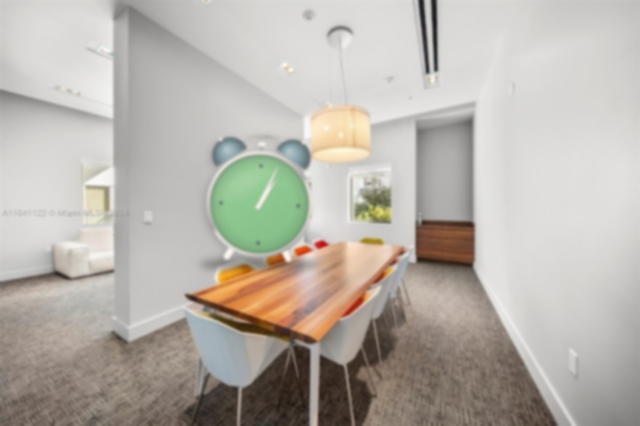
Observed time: 1h04
